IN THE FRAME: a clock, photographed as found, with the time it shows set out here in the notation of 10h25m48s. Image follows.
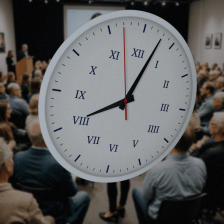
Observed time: 8h02m57s
